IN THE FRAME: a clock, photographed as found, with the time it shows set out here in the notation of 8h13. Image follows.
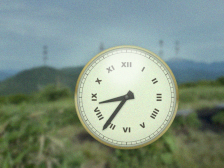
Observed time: 8h36
